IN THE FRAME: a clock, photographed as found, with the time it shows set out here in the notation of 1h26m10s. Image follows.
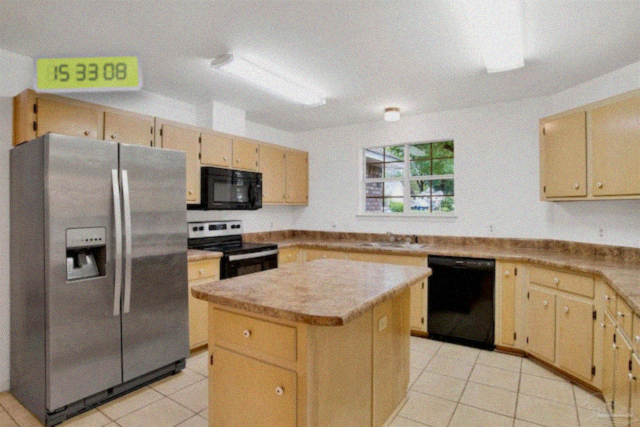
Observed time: 15h33m08s
